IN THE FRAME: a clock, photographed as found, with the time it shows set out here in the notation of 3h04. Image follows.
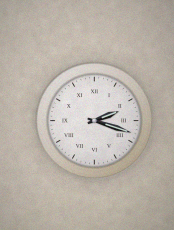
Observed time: 2h18
